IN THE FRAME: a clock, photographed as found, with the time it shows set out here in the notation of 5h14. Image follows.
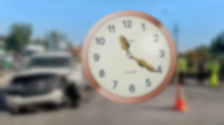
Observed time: 11h21
